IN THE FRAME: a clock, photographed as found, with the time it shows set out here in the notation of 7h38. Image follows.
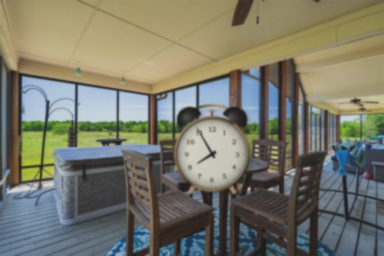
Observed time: 7h55
